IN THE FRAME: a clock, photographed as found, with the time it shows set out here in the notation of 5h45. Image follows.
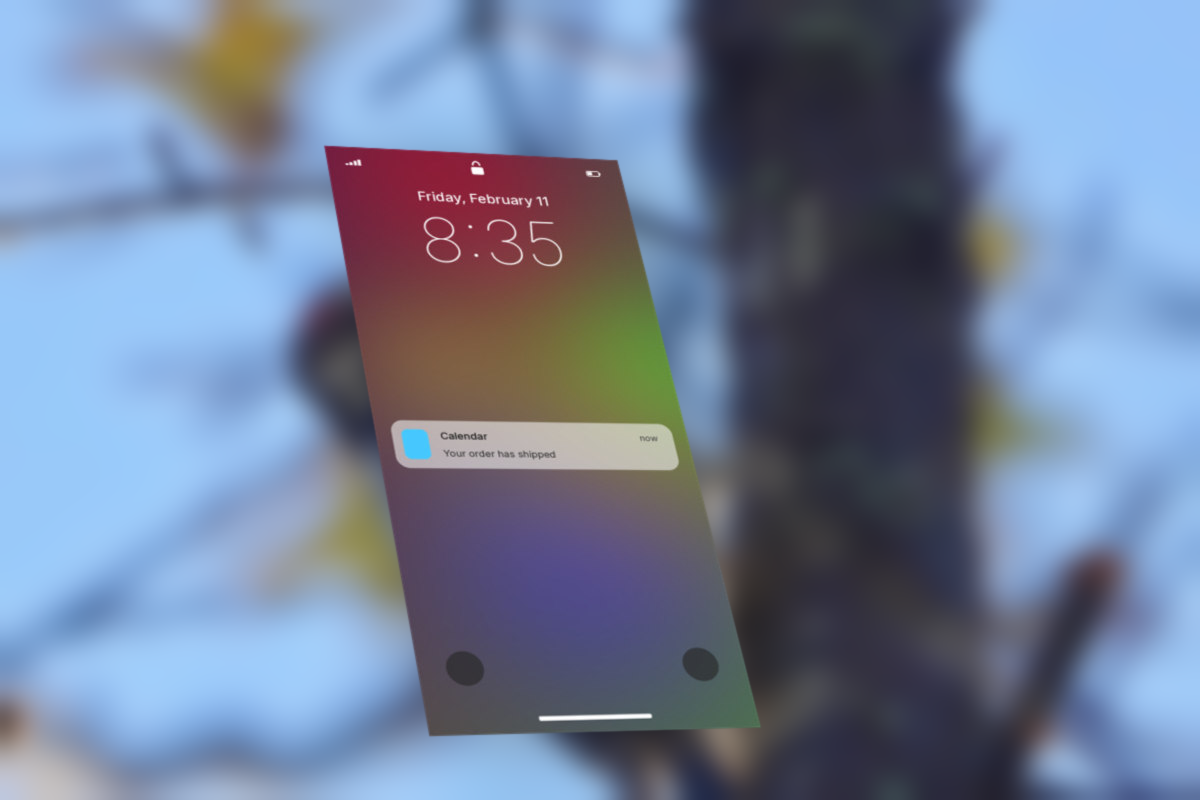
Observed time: 8h35
